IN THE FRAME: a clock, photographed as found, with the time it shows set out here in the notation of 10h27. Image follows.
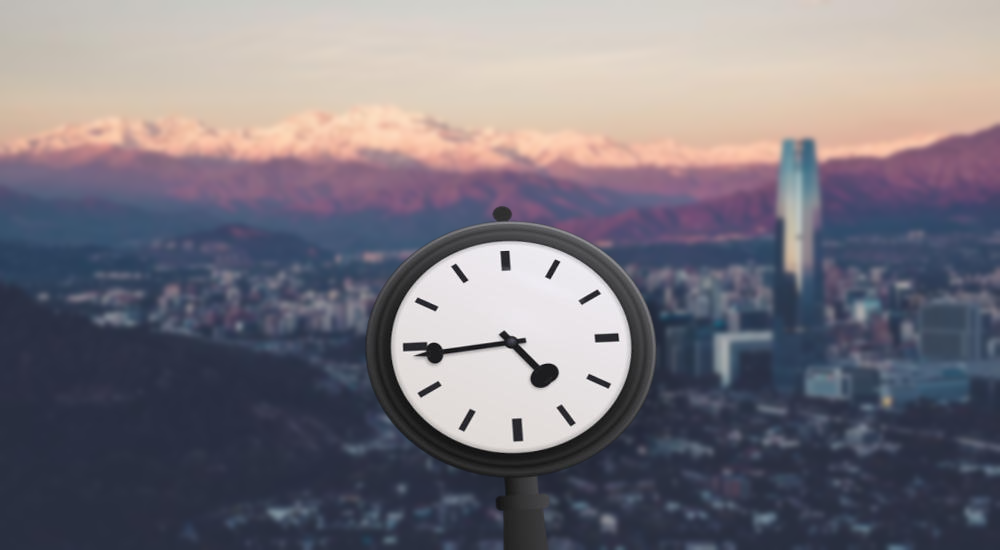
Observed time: 4h44
